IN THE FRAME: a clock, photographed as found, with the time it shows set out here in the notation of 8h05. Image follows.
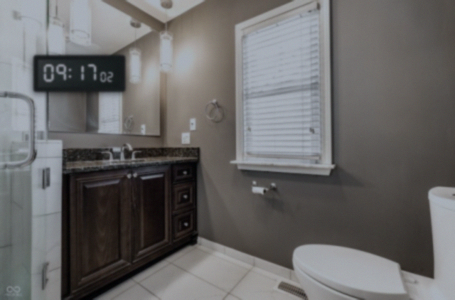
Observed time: 9h17
